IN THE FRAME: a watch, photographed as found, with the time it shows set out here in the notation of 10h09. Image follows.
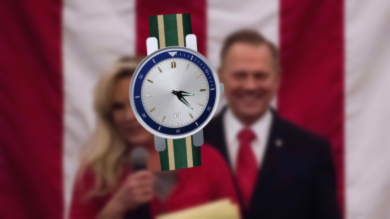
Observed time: 3h23
